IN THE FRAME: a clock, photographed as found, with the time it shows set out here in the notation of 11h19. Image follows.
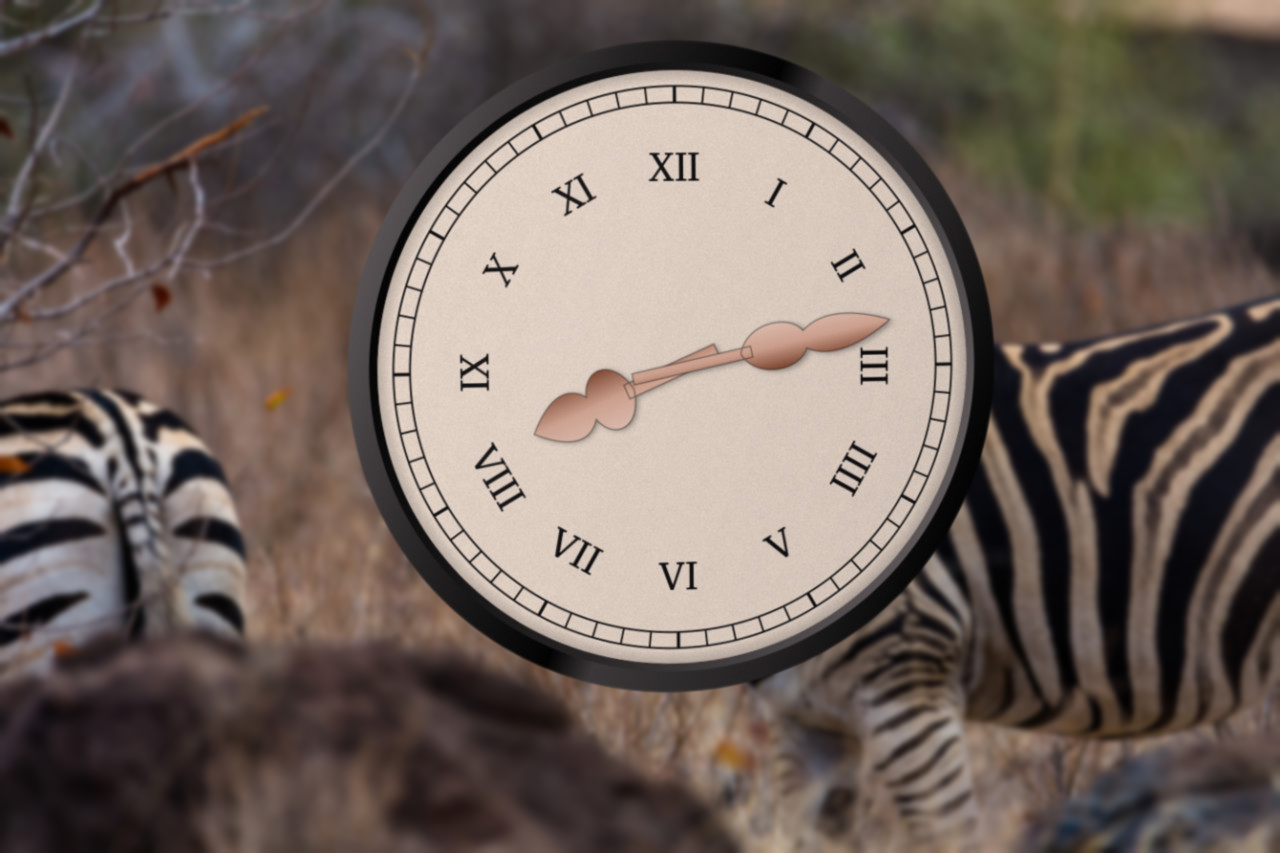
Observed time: 8h13
